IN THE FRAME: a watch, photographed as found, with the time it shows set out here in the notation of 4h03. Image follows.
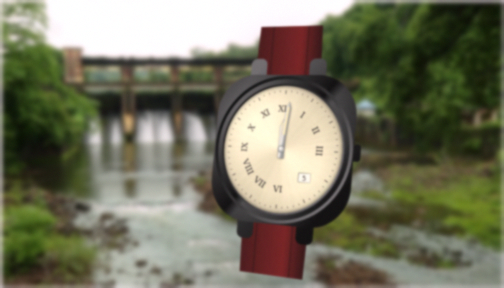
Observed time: 12h01
